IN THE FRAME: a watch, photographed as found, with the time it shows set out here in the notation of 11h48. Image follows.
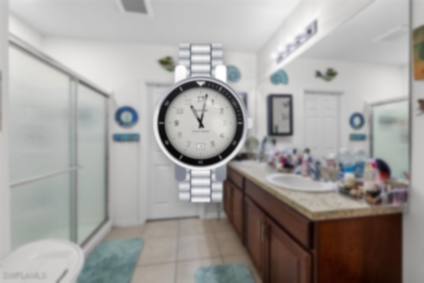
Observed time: 11h02
